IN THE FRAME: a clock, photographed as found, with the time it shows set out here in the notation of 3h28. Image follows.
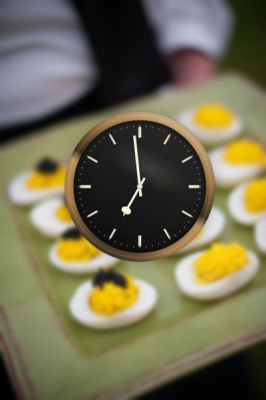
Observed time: 6h59
